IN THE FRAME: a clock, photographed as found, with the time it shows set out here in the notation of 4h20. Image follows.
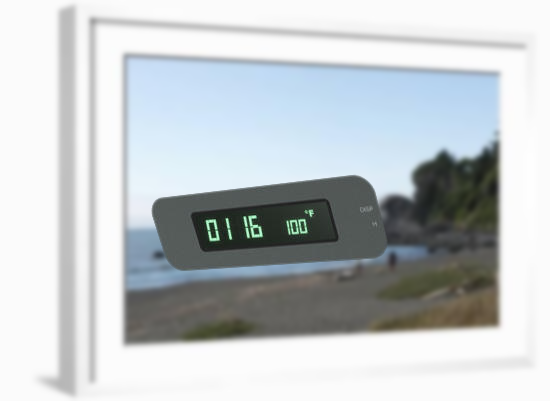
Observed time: 1h16
